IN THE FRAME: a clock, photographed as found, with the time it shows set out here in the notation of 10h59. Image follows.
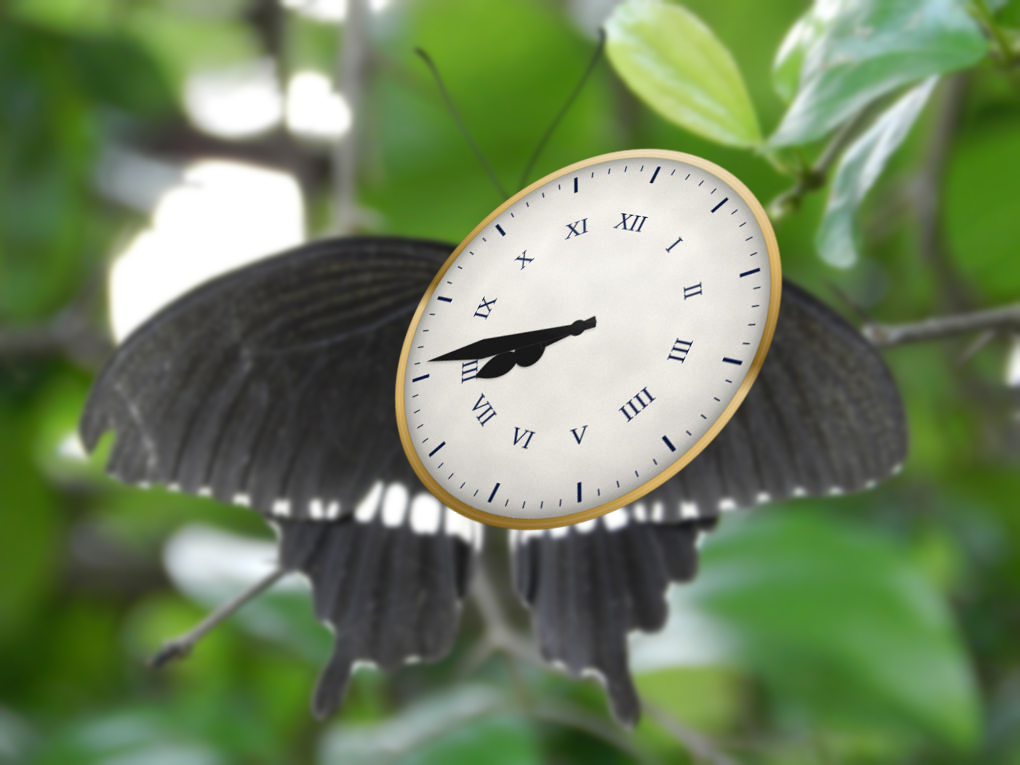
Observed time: 7h41
